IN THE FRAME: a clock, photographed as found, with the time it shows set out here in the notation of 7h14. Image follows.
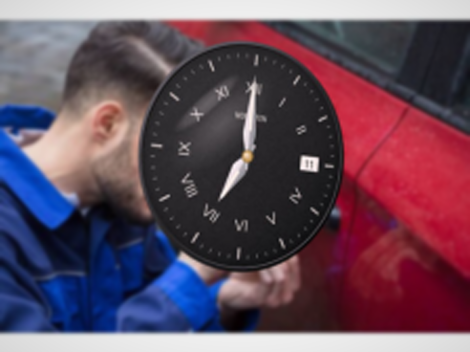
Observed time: 7h00
